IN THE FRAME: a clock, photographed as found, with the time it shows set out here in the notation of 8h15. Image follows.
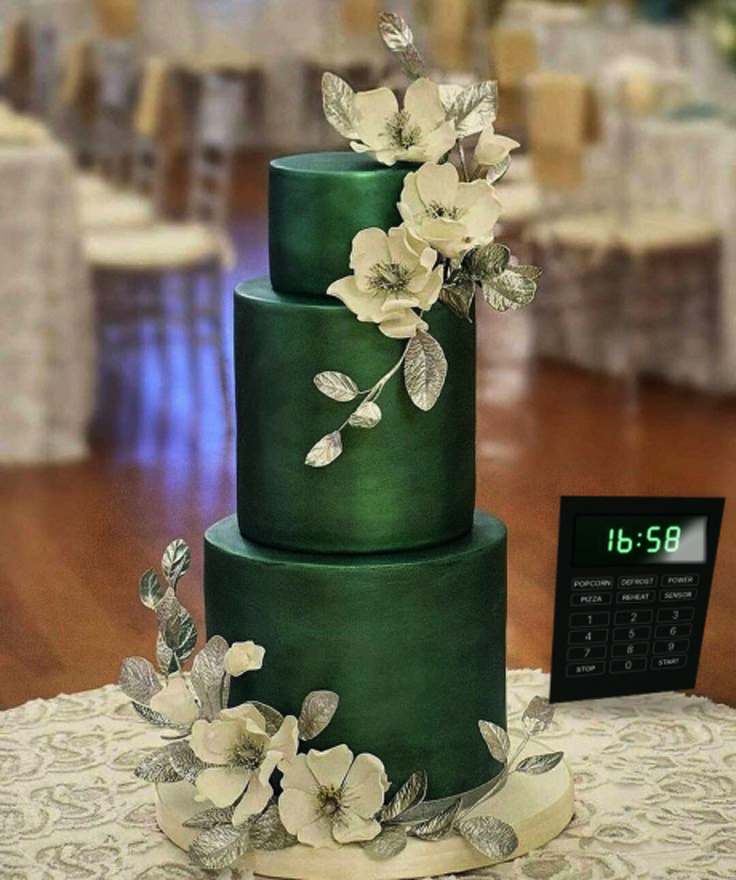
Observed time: 16h58
